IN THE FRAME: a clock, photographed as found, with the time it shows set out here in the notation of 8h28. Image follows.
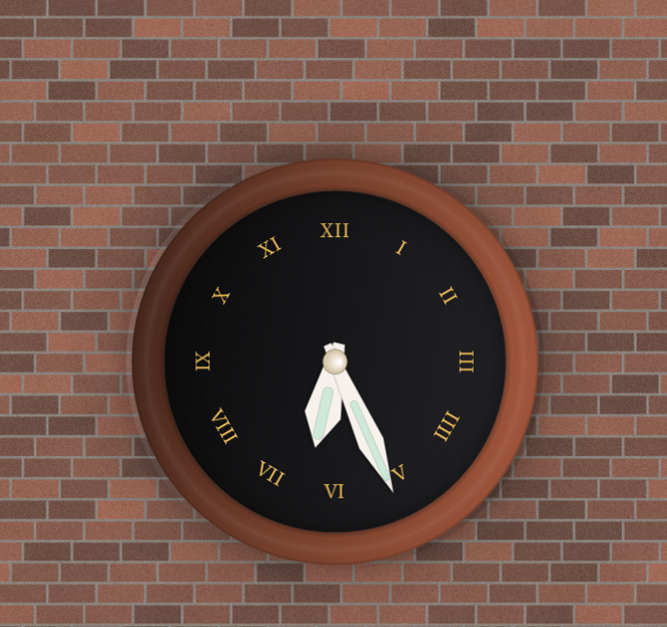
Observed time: 6h26
